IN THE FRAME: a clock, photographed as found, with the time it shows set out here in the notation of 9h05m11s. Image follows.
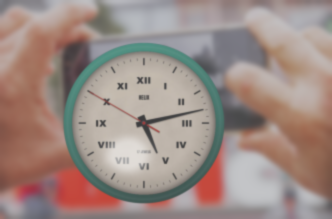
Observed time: 5h12m50s
